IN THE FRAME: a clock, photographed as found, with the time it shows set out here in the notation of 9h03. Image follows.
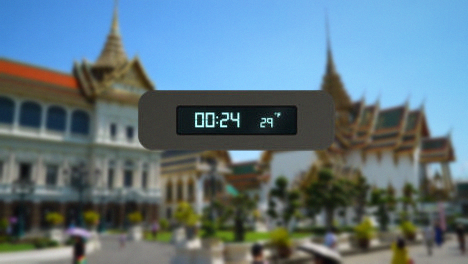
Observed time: 0h24
